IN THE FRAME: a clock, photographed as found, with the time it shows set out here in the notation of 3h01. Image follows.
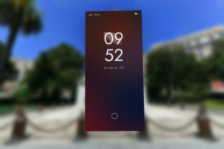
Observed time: 9h52
